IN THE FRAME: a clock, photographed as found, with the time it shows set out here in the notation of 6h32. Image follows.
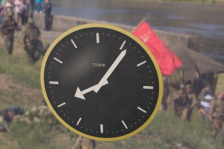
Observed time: 8h06
